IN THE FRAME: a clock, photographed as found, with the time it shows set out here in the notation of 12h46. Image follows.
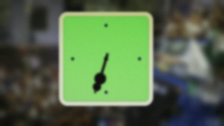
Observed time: 6h33
